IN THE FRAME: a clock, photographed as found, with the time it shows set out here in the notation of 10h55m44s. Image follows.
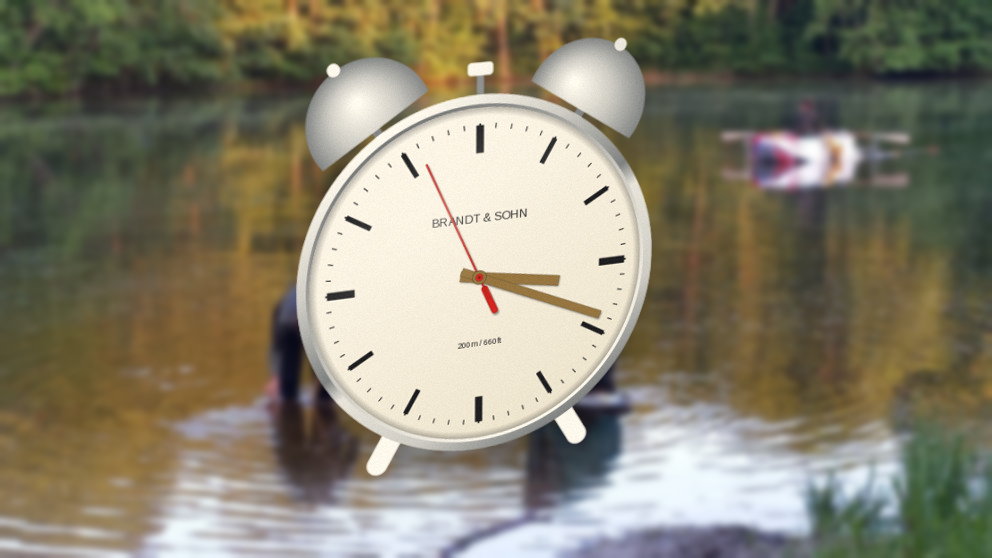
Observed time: 3h18m56s
